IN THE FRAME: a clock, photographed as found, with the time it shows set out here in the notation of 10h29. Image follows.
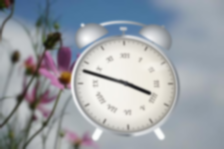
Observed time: 3h48
